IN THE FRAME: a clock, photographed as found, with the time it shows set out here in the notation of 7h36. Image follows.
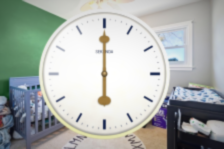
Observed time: 6h00
